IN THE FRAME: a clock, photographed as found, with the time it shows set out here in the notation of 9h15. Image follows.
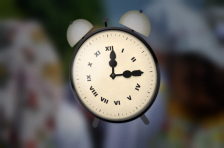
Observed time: 12h15
